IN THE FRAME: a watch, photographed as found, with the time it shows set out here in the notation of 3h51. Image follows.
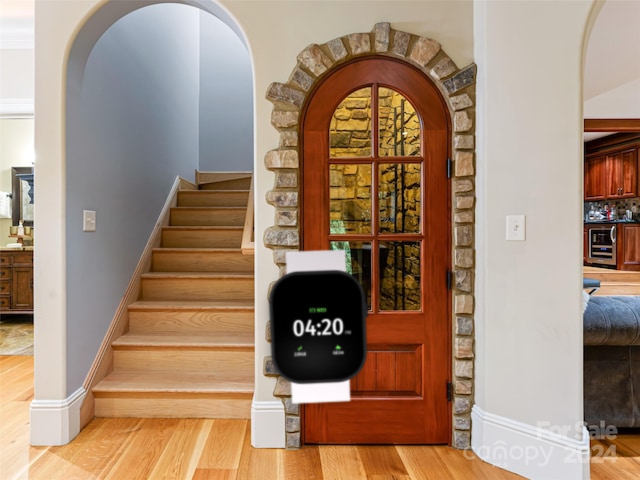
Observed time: 4h20
